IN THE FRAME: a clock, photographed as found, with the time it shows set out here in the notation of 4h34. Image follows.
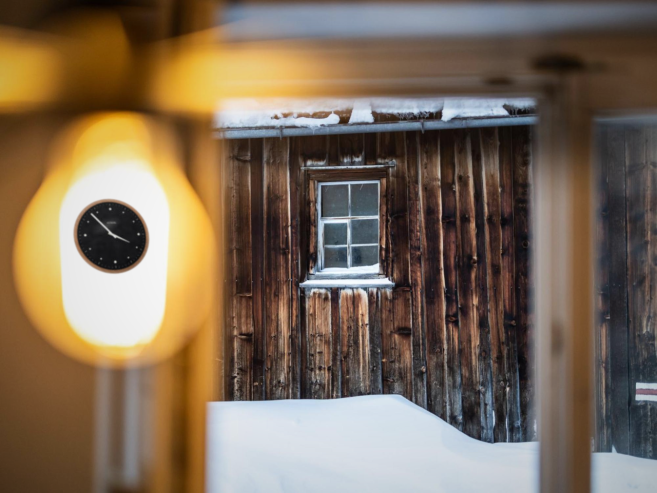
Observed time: 3h53
